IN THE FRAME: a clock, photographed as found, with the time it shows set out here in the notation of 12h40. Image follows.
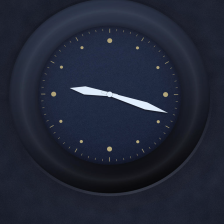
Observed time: 9h18
